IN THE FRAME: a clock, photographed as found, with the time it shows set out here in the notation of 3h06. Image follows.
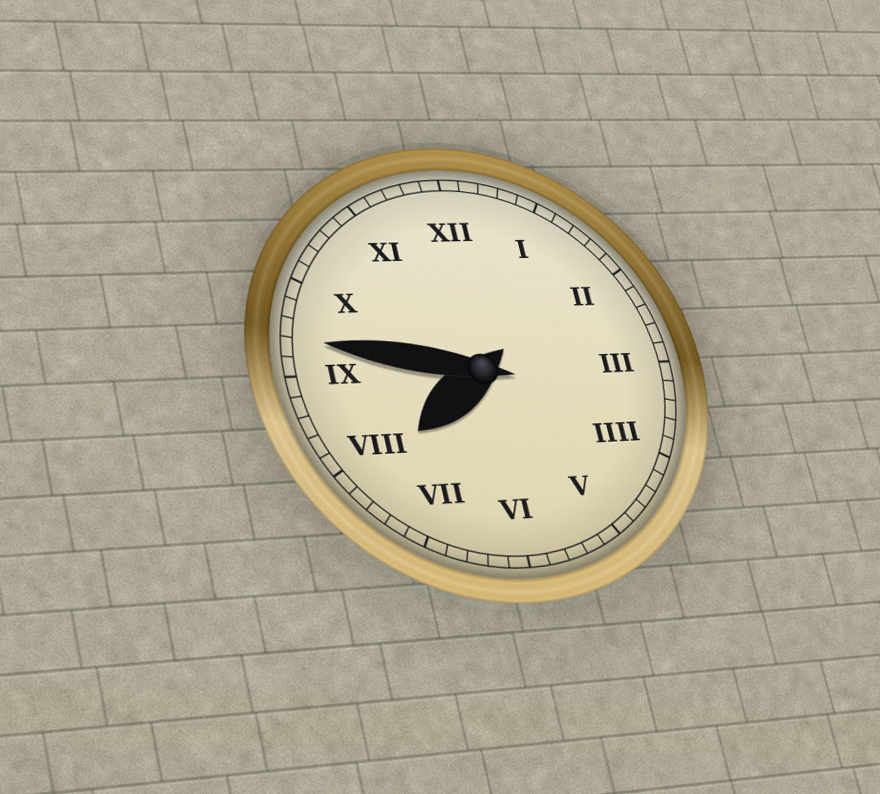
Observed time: 7h47
